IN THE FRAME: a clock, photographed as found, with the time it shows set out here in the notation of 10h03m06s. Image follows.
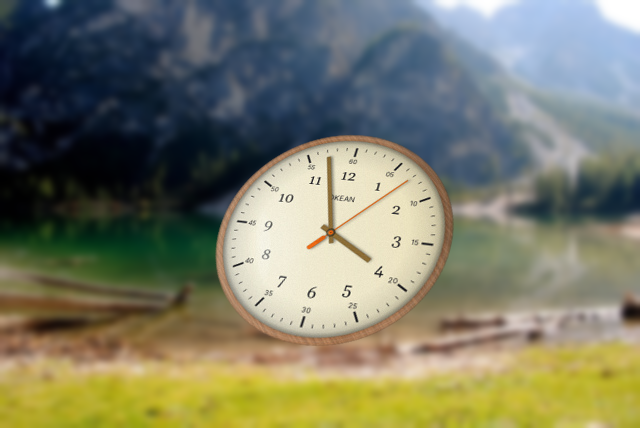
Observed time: 3h57m07s
